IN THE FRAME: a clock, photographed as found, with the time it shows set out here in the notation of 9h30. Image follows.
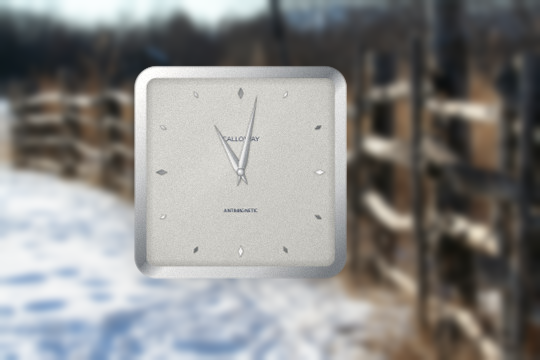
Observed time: 11h02
